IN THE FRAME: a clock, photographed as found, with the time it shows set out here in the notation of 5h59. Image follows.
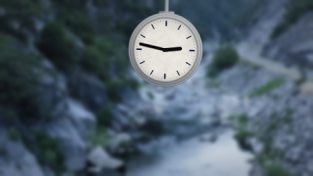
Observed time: 2h47
